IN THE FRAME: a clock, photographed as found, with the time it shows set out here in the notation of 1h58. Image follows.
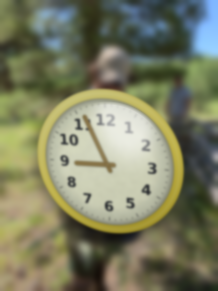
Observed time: 8h56
